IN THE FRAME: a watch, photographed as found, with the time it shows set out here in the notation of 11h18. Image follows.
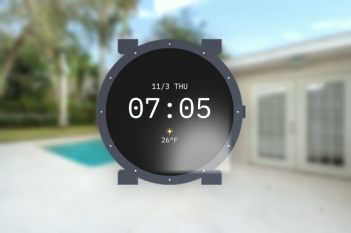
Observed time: 7h05
